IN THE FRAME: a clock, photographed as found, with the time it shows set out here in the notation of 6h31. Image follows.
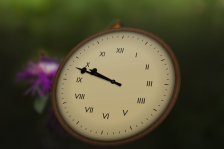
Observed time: 9h48
